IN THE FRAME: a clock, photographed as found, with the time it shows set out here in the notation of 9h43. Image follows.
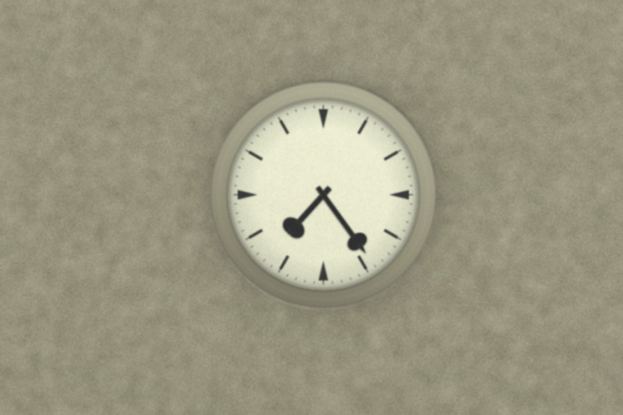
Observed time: 7h24
